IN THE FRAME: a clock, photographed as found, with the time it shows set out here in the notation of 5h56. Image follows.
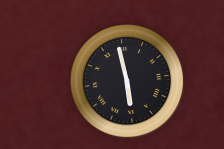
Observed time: 5h59
